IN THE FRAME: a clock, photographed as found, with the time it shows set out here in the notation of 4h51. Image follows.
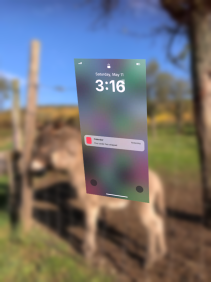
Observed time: 3h16
